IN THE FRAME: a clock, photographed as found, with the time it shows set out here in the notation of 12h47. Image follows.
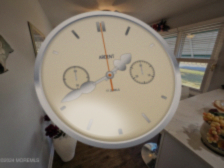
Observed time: 1h41
